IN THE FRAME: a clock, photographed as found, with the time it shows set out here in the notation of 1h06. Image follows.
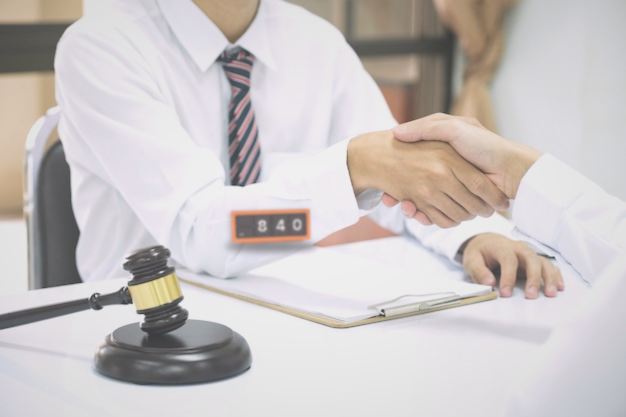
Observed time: 8h40
